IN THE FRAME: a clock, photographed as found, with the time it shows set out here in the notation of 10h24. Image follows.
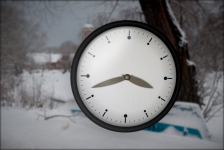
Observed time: 3h42
